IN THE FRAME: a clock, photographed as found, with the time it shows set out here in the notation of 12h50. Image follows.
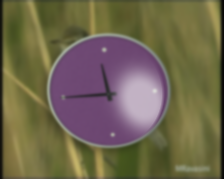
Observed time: 11h45
